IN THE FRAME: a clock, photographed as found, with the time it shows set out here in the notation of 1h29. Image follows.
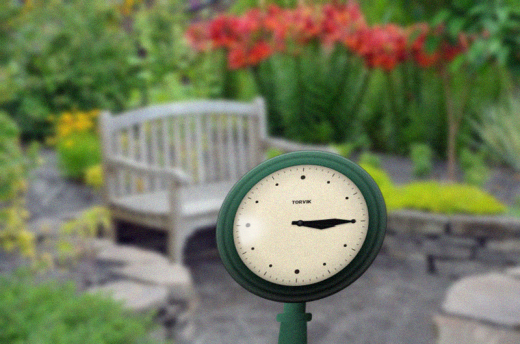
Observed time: 3h15
